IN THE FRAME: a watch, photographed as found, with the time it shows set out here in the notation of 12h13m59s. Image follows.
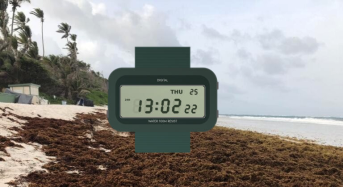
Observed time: 13h02m22s
